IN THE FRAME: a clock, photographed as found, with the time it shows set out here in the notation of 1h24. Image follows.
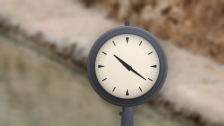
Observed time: 10h21
